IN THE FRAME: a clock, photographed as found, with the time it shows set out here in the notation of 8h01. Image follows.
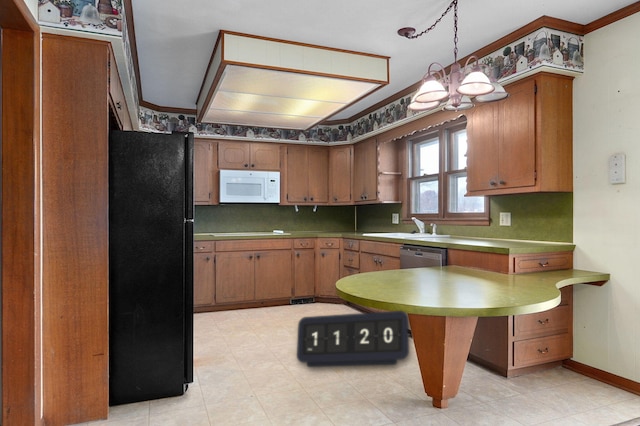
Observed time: 11h20
